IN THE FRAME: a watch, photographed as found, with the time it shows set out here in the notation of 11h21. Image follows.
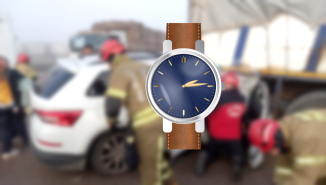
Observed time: 2h14
